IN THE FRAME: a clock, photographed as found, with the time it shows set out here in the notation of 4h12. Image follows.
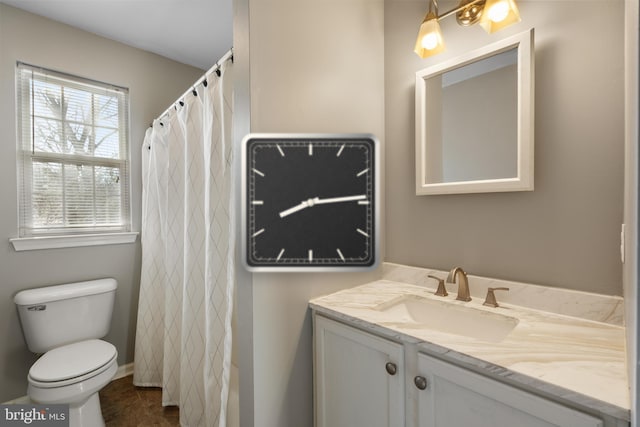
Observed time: 8h14
